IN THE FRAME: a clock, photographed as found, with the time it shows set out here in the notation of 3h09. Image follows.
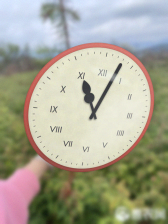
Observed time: 11h03
